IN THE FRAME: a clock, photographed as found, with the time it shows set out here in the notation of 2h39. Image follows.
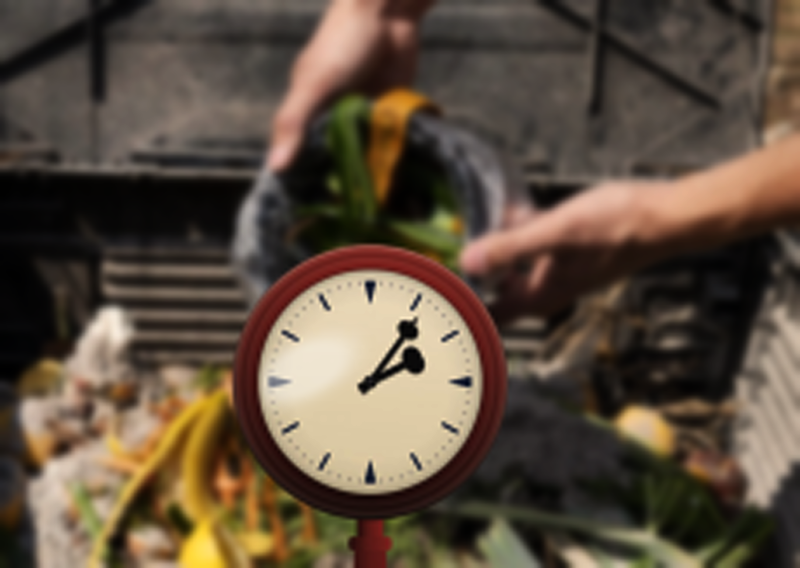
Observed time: 2h06
